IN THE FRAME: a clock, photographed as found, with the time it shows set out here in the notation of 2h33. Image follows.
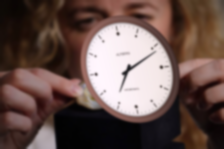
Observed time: 7h11
